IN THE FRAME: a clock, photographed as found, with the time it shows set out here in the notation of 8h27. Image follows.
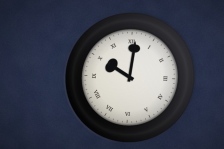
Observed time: 10h01
